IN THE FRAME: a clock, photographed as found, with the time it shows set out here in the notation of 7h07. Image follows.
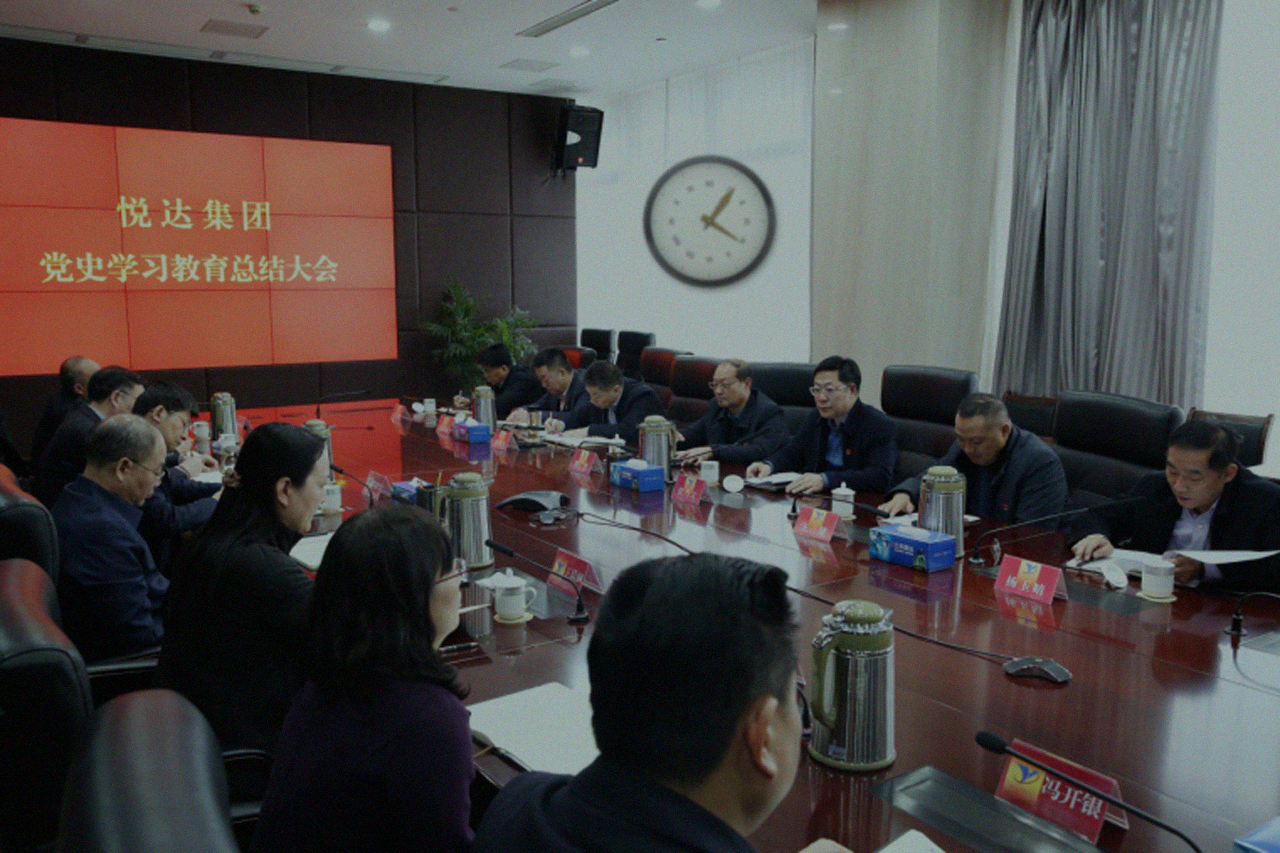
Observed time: 4h06
